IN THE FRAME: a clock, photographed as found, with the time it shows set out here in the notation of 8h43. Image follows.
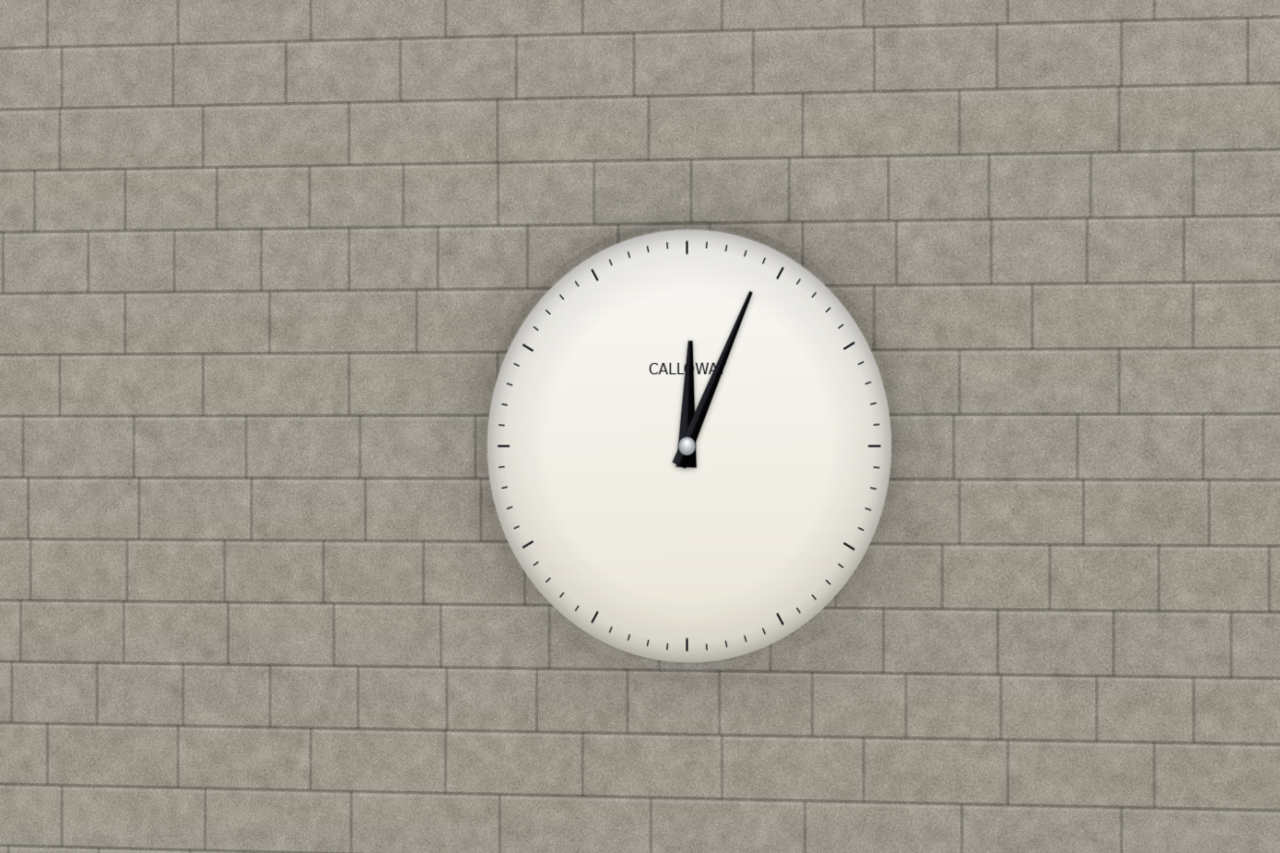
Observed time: 12h04
